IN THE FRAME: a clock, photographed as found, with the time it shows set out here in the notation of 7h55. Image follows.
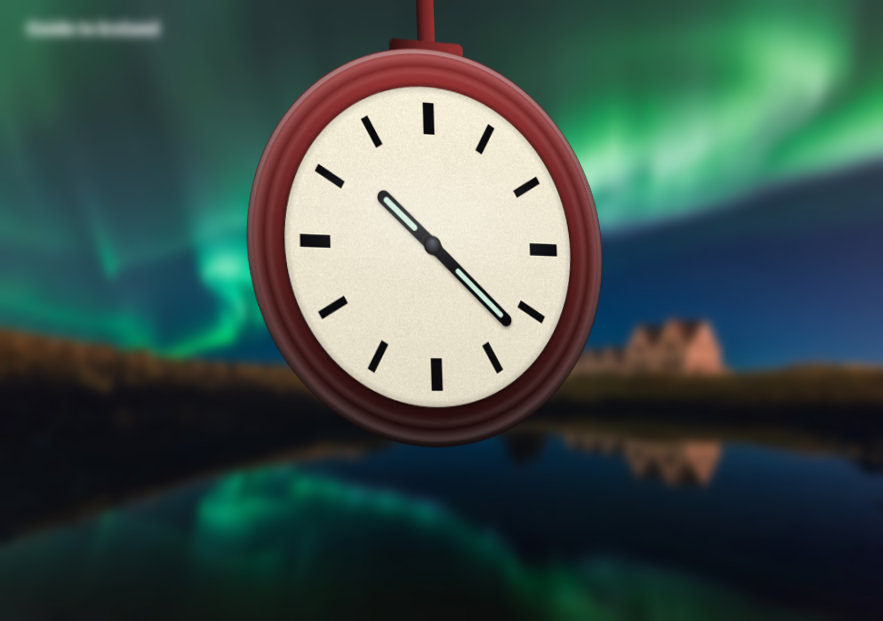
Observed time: 10h22
